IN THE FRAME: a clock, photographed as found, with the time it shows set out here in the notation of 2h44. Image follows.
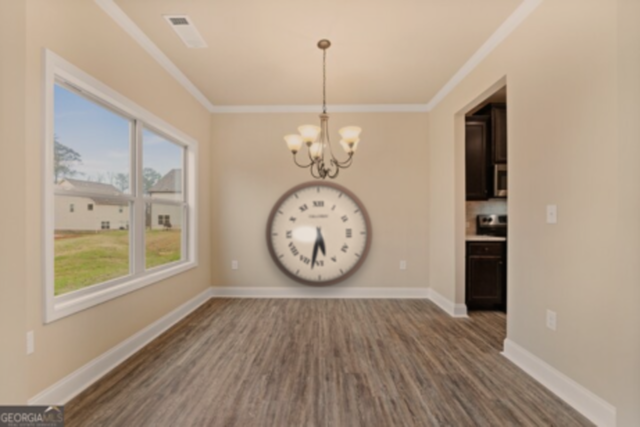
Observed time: 5h32
